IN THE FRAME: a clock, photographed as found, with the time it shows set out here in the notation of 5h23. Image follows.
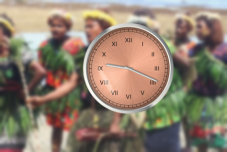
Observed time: 9h19
